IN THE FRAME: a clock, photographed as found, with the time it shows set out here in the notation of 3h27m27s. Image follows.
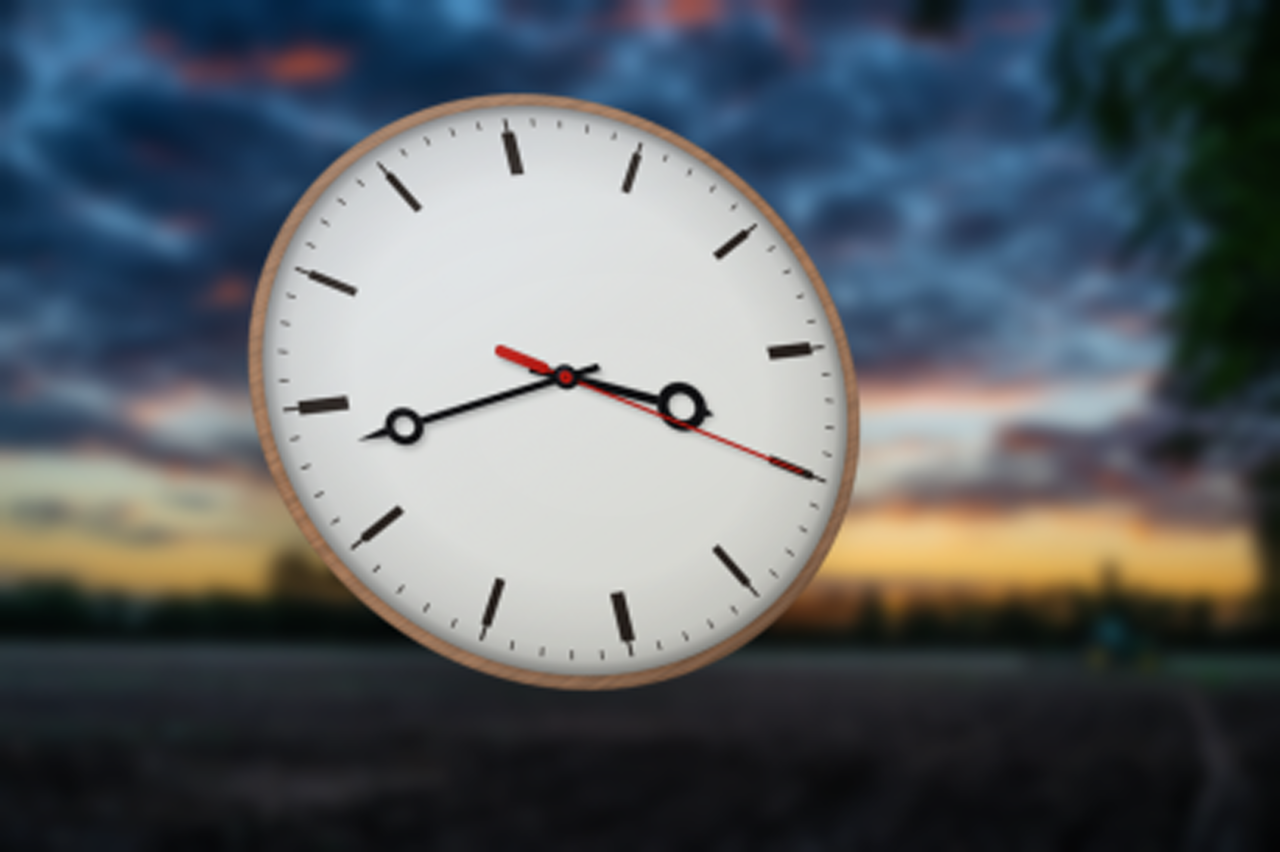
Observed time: 3h43m20s
